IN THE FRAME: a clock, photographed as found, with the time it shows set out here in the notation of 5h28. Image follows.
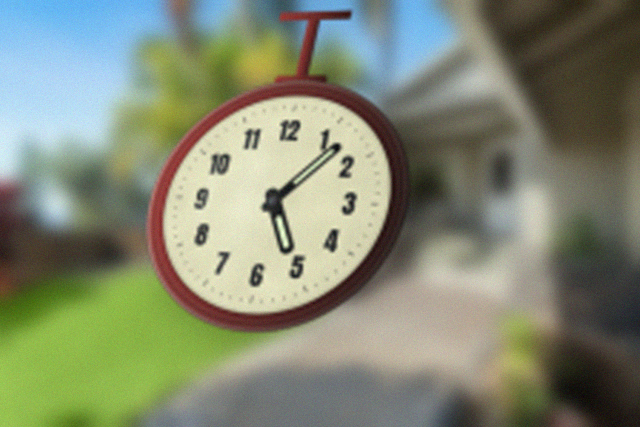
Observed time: 5h07
